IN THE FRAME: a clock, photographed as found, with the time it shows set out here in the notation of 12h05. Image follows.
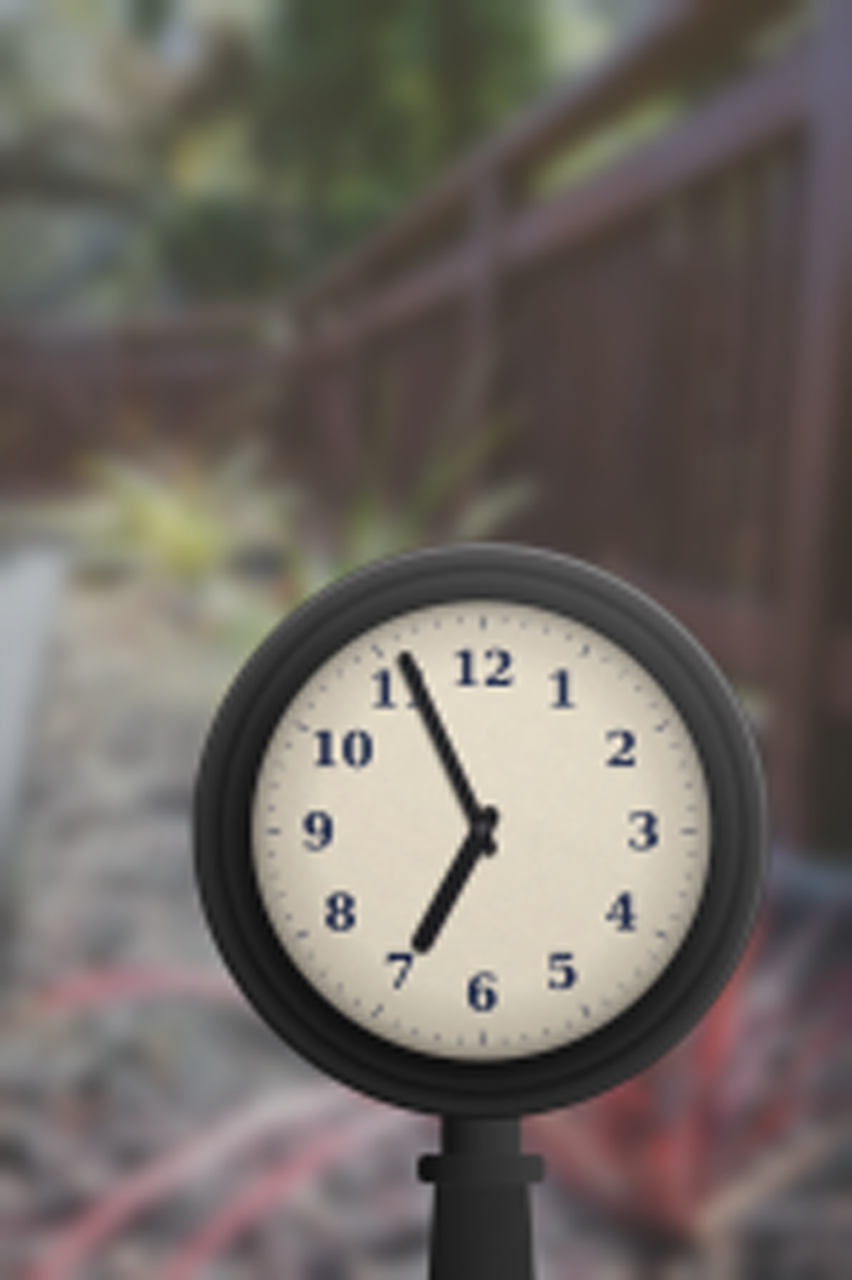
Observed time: 6h56
